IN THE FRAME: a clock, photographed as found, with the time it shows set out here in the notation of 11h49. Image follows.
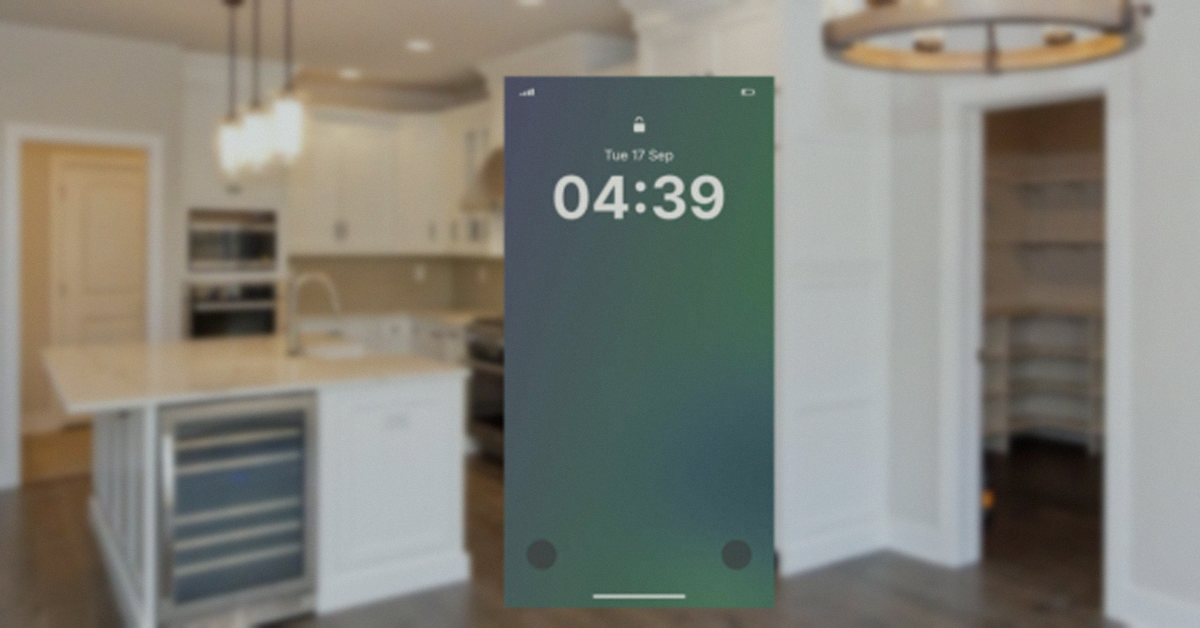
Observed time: 4h39
